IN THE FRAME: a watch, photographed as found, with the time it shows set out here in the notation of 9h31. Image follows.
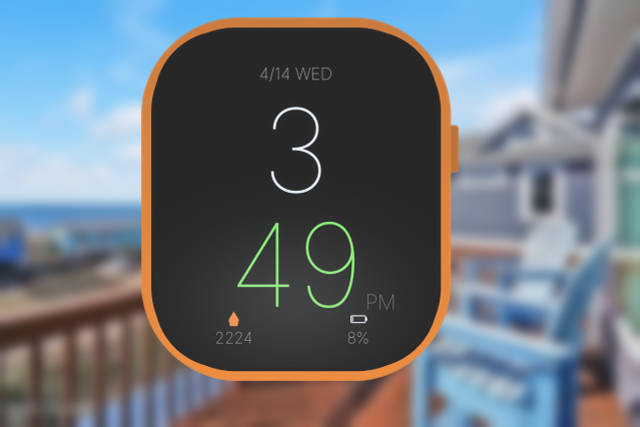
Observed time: 3h49
